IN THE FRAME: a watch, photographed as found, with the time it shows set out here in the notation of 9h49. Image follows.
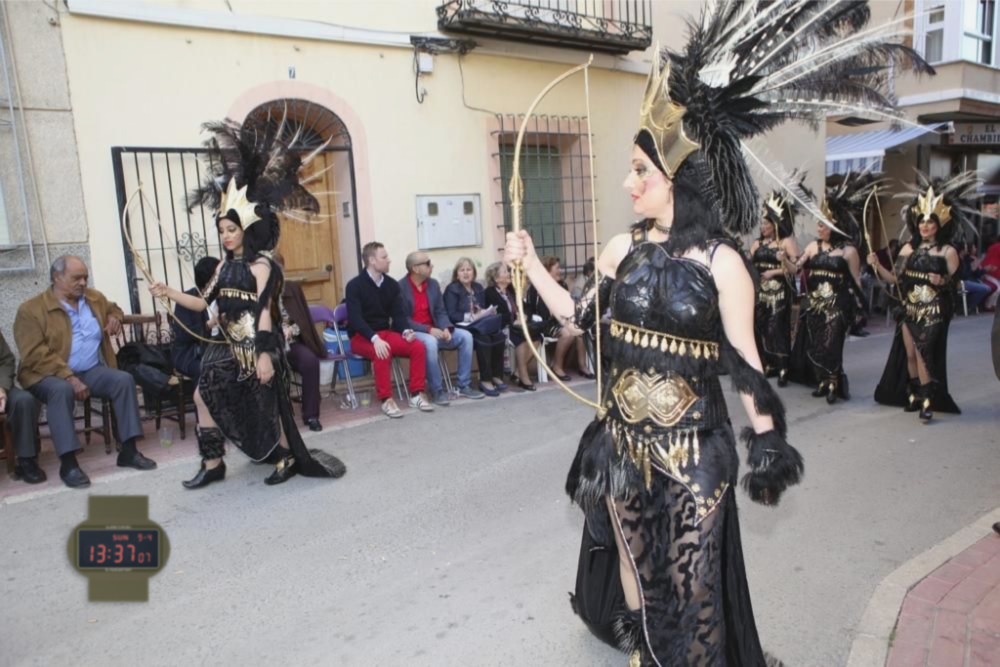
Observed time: 13h37
